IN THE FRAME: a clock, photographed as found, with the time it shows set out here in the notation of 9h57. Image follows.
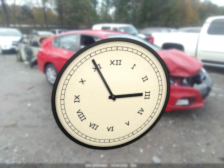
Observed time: 2h55
